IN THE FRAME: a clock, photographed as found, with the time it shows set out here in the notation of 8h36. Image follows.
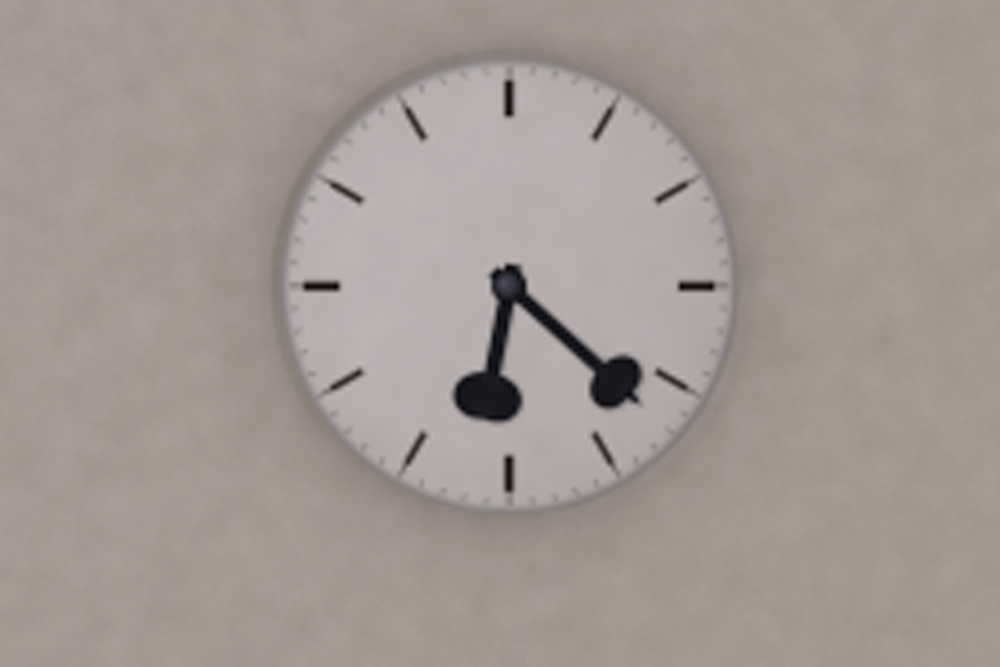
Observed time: 6h22
